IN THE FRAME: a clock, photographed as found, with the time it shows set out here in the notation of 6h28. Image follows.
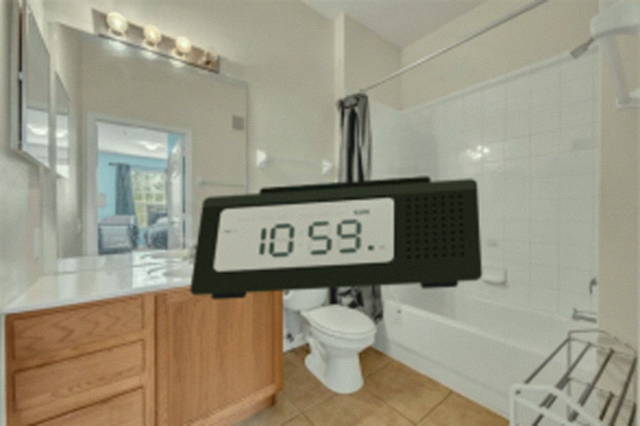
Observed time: 10h59
